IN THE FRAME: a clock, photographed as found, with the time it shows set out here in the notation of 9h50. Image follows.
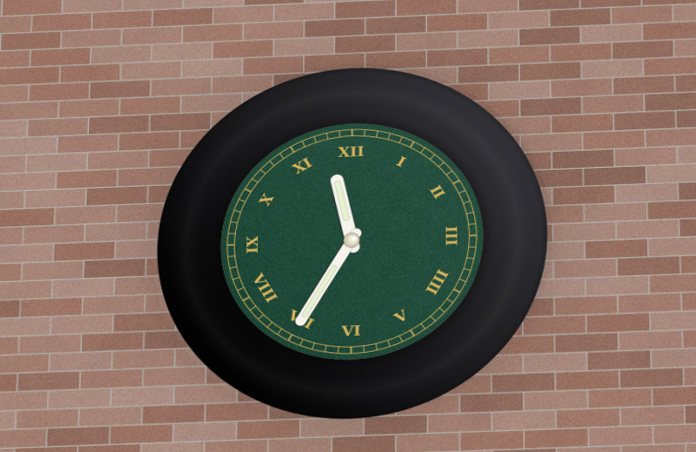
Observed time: 11h35
